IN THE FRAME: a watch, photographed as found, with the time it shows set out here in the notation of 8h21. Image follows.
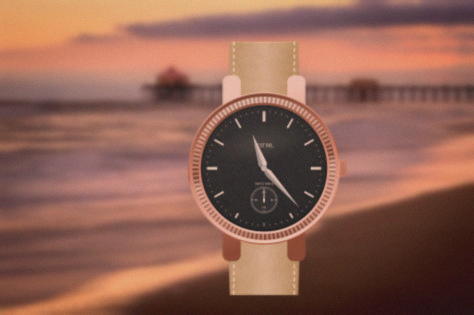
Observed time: 11h23
